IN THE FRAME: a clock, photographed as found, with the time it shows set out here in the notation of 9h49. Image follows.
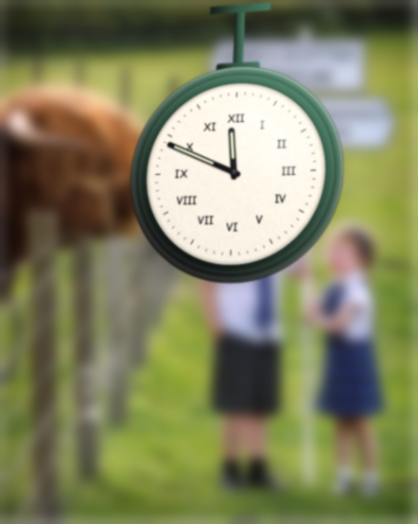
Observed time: 11h49
